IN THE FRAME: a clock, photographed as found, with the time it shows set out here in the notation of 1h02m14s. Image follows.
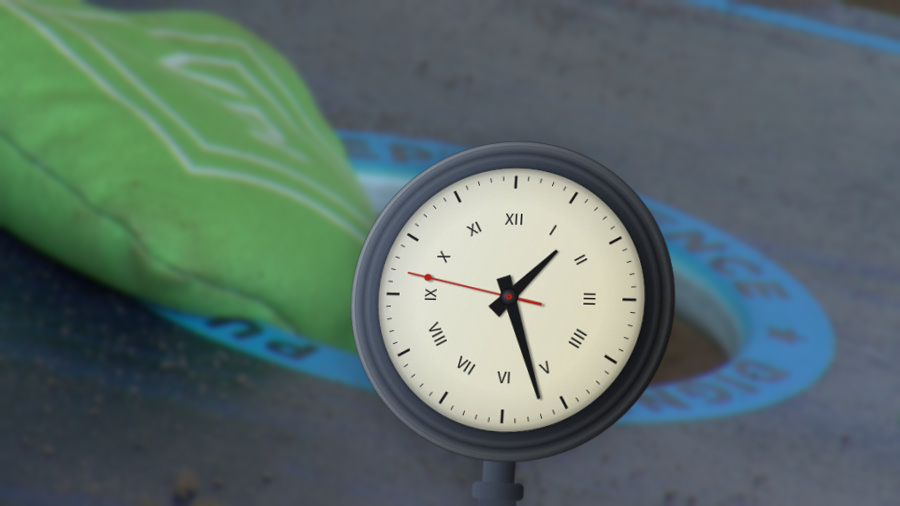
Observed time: 1h26m47s
